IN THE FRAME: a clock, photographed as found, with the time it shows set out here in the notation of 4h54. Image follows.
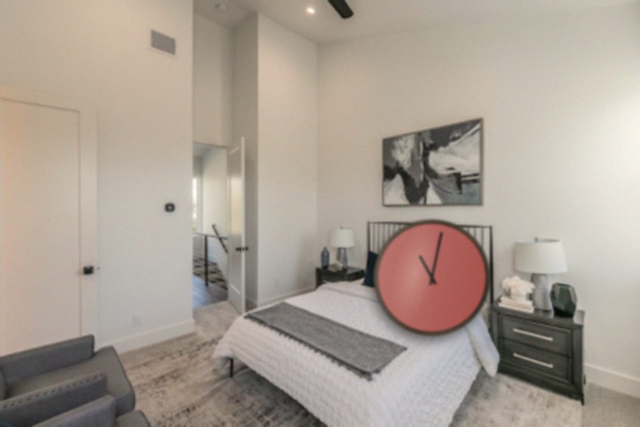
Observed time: 11h02
